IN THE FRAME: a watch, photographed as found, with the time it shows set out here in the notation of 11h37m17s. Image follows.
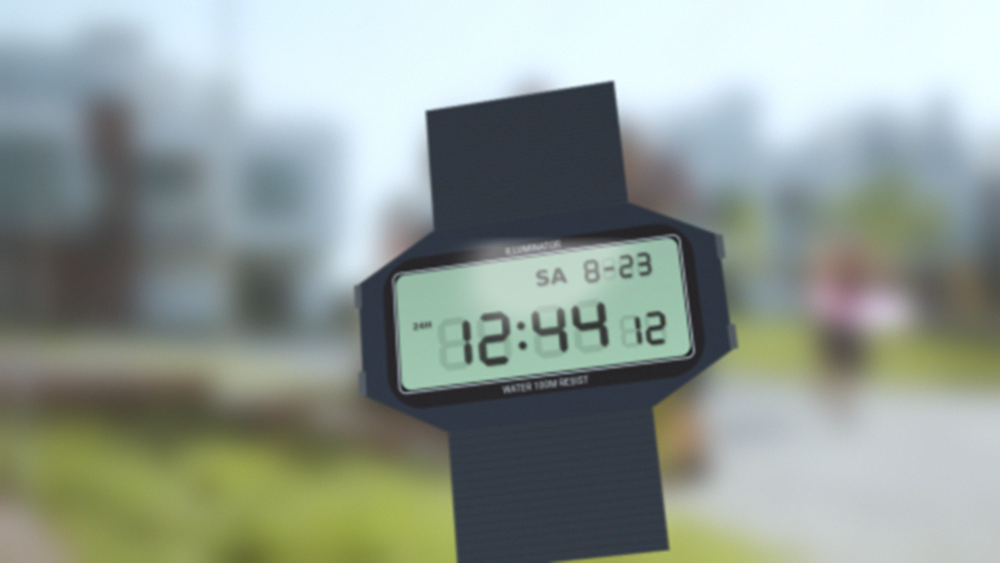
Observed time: 12h44m12s
